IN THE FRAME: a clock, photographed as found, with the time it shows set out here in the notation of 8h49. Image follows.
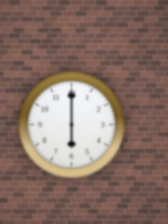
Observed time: 6h00
